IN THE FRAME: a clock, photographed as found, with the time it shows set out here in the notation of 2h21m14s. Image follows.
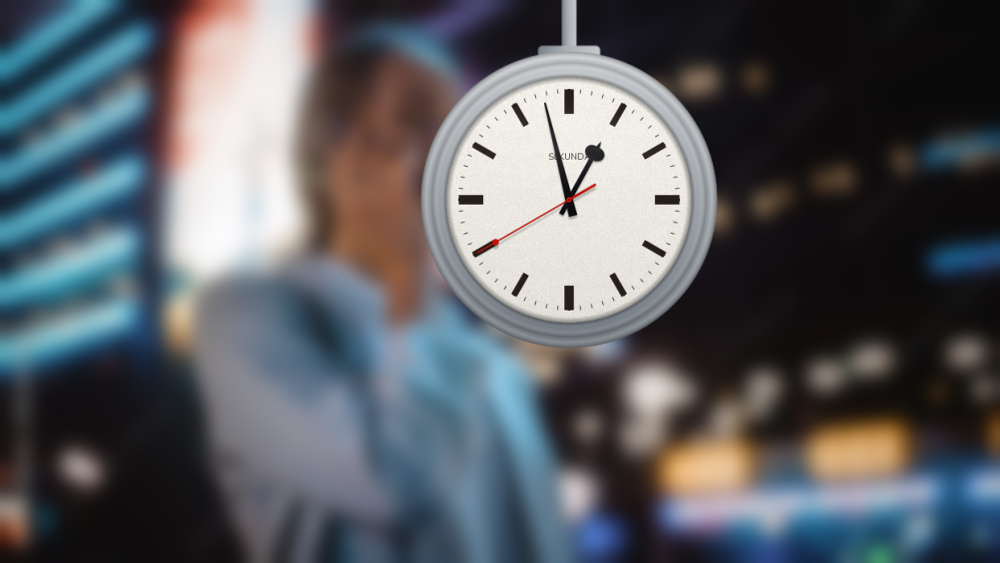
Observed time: 12h57m40s
